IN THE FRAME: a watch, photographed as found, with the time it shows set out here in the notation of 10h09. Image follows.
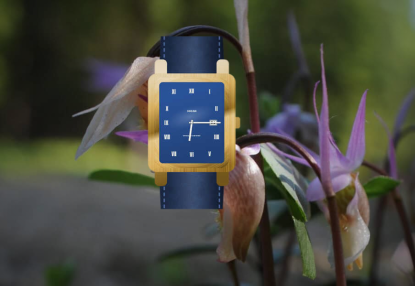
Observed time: 6h15
